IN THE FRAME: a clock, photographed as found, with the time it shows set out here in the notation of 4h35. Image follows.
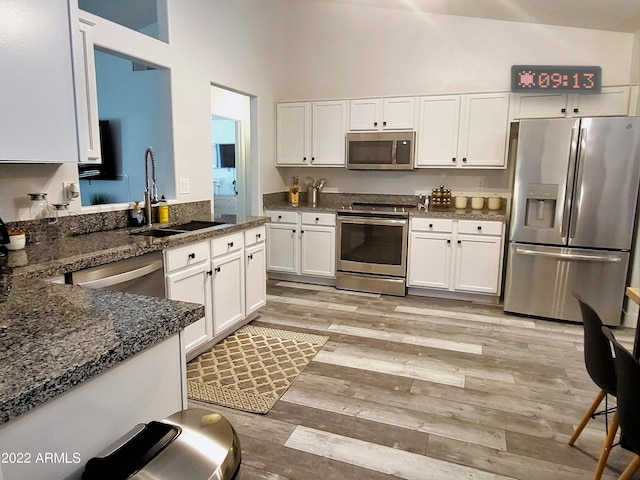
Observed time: 9h13
